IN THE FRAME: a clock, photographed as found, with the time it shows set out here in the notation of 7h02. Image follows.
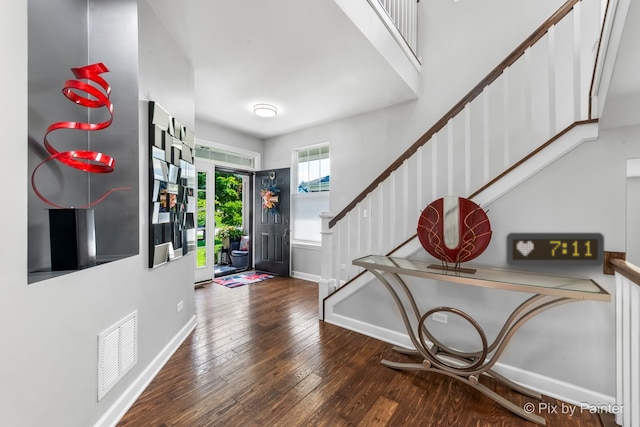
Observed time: 7h11
